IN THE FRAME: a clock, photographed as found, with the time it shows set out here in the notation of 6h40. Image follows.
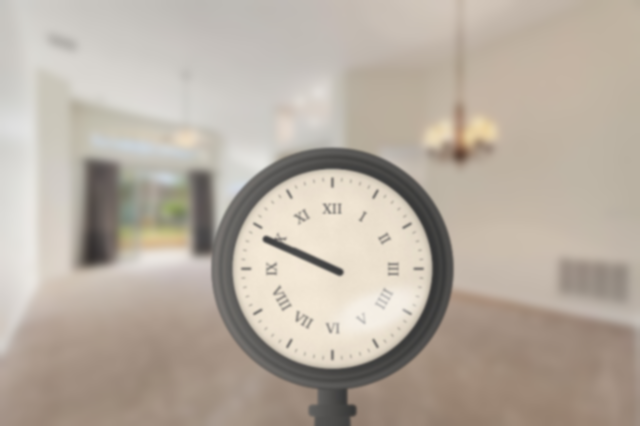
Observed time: 9h49
